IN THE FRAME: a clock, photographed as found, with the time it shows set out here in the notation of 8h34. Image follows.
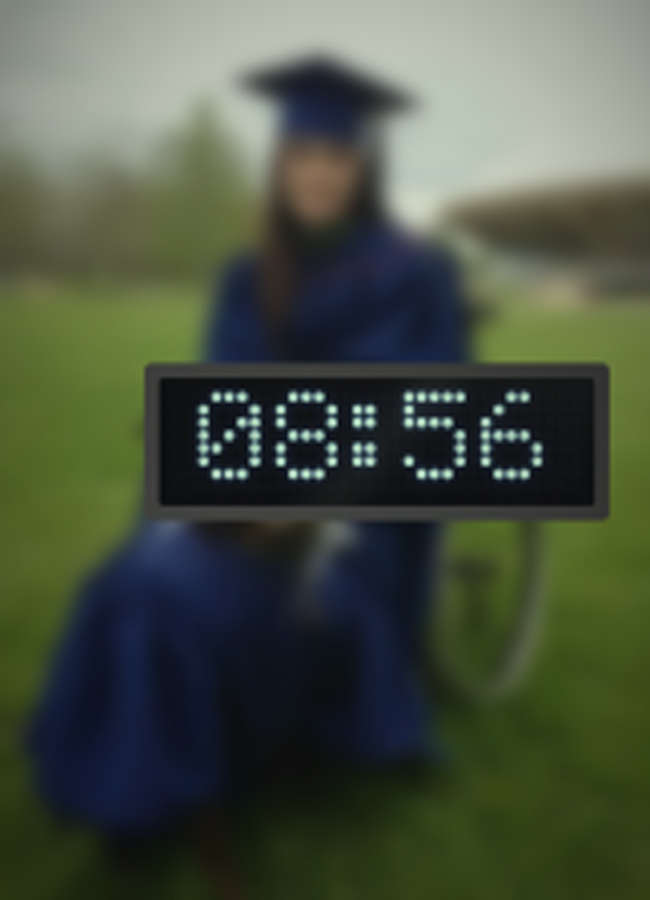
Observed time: 8h56
